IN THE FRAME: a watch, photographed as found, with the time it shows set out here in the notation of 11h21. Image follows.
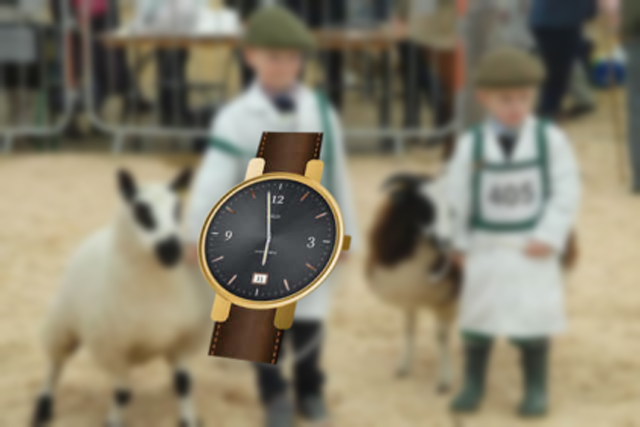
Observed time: 5h58
